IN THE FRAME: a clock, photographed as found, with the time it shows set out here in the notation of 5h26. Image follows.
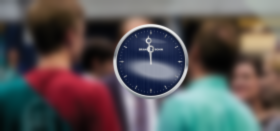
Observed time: 11h59
